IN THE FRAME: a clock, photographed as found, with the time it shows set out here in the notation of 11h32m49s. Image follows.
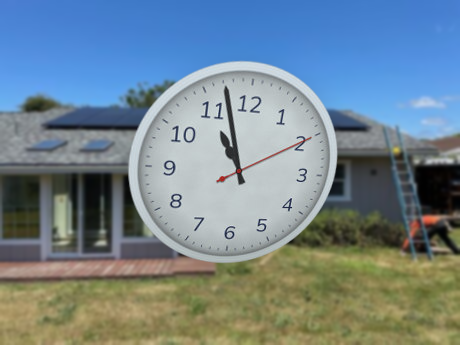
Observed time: 10h57m10s
